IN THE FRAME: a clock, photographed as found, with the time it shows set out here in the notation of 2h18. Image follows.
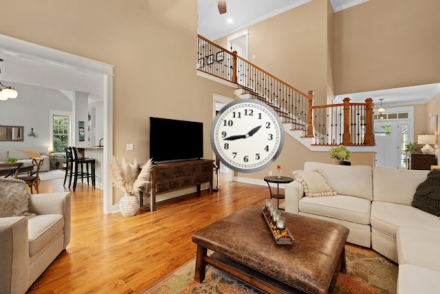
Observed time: 1h43
